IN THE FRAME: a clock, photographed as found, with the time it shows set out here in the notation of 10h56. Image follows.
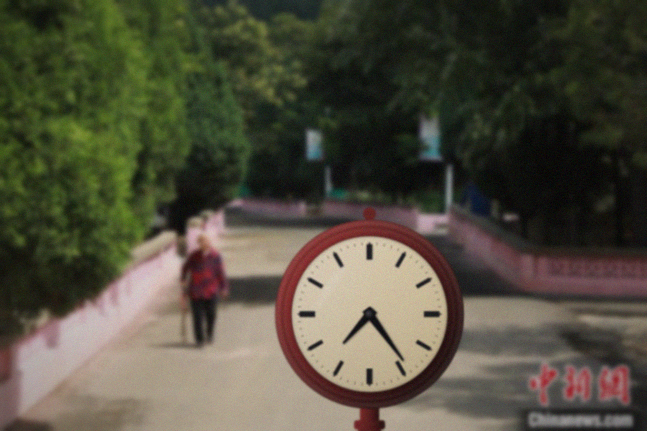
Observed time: 7h24
